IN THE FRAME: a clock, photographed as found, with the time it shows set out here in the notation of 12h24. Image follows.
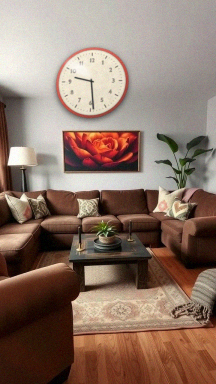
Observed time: 9h29
